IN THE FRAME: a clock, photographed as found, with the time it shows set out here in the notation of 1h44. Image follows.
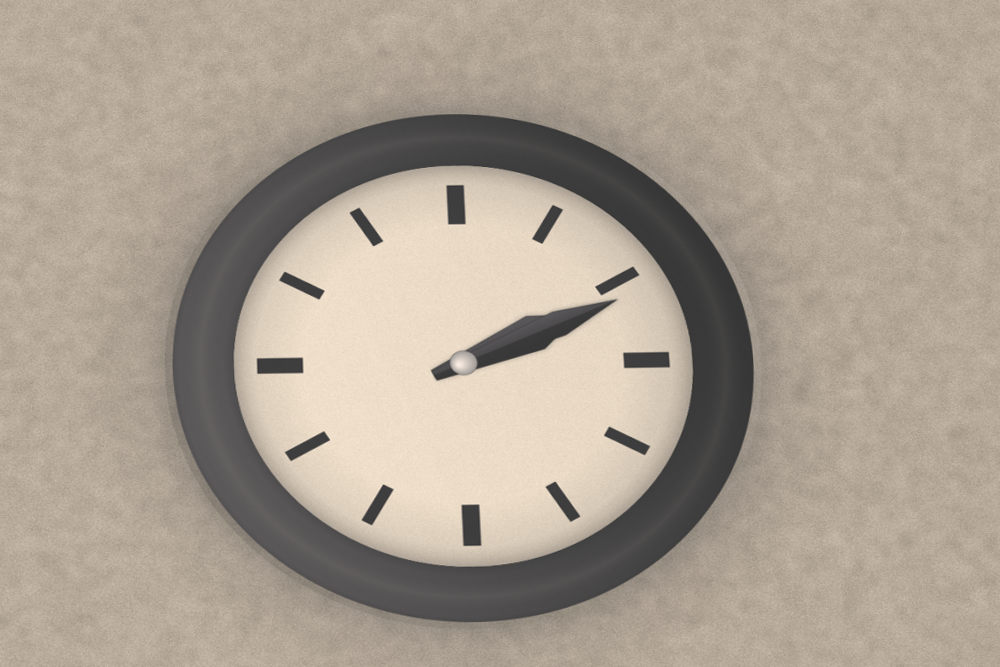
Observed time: 2h11
